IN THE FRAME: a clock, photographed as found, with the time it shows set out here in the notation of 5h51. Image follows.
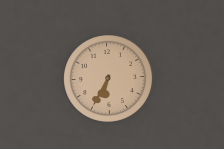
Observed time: 6h35
